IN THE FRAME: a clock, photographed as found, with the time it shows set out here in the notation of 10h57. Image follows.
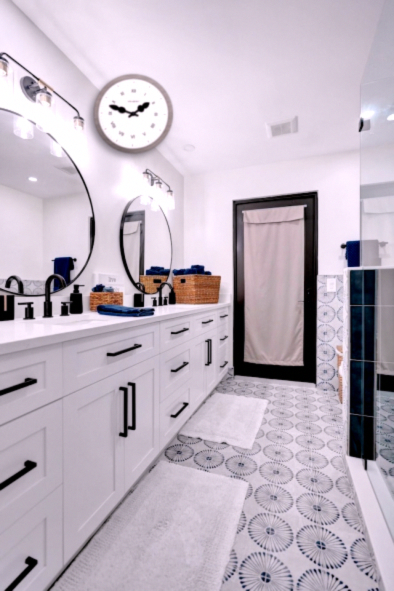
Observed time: 1h48
